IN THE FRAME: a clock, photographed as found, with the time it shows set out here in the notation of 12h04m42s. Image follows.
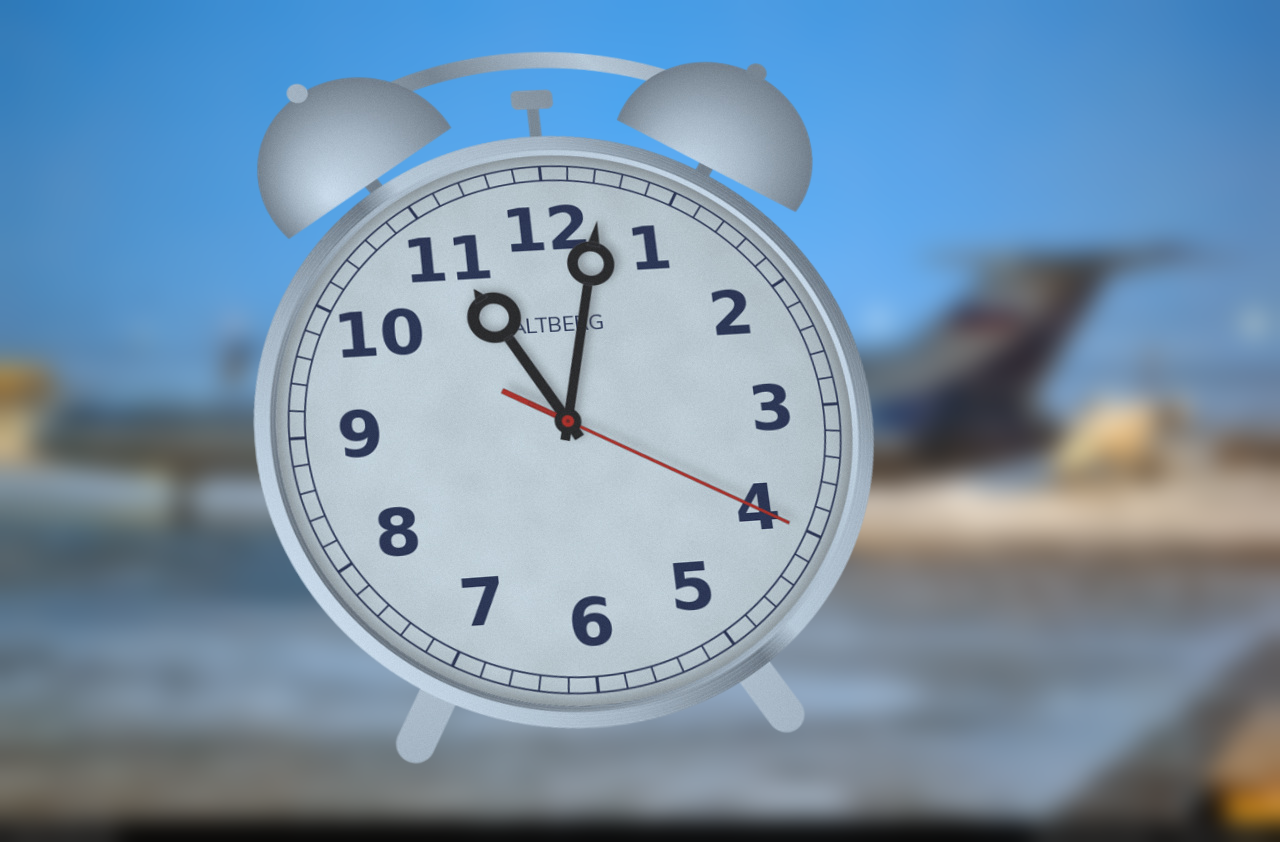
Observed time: 11h02m20s
